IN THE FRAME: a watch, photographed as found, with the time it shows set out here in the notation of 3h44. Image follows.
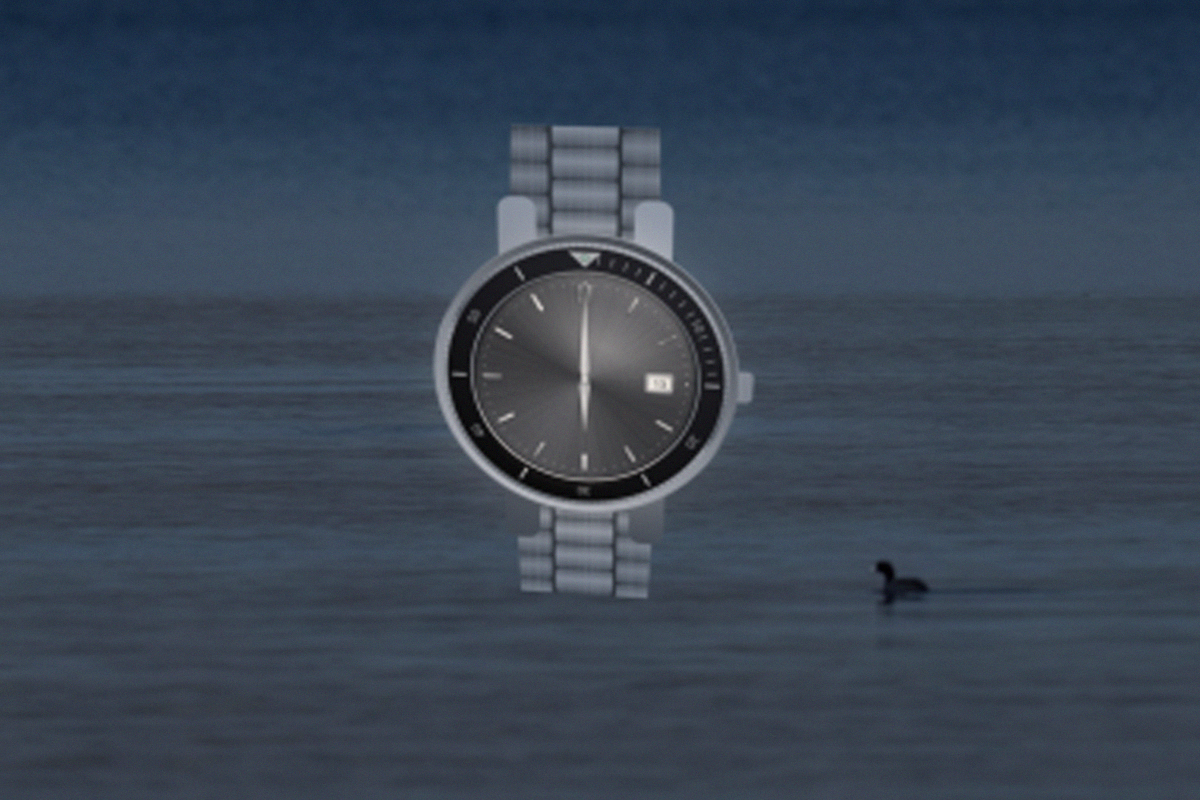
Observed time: 6h00
